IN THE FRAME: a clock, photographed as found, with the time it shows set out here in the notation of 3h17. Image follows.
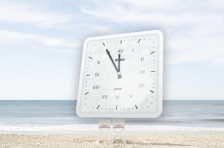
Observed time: 11h55
